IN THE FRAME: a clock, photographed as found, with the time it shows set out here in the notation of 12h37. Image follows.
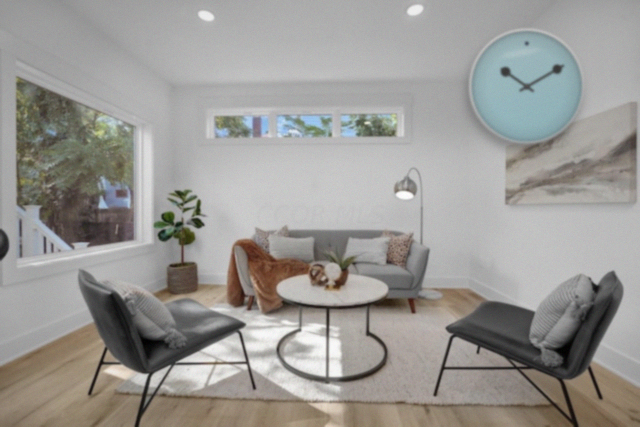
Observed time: 10h10
